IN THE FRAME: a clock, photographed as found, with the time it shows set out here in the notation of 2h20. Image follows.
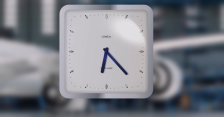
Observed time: 6h23
